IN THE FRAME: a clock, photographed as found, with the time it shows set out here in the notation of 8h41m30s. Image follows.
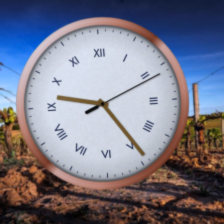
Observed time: 9h24m11s
